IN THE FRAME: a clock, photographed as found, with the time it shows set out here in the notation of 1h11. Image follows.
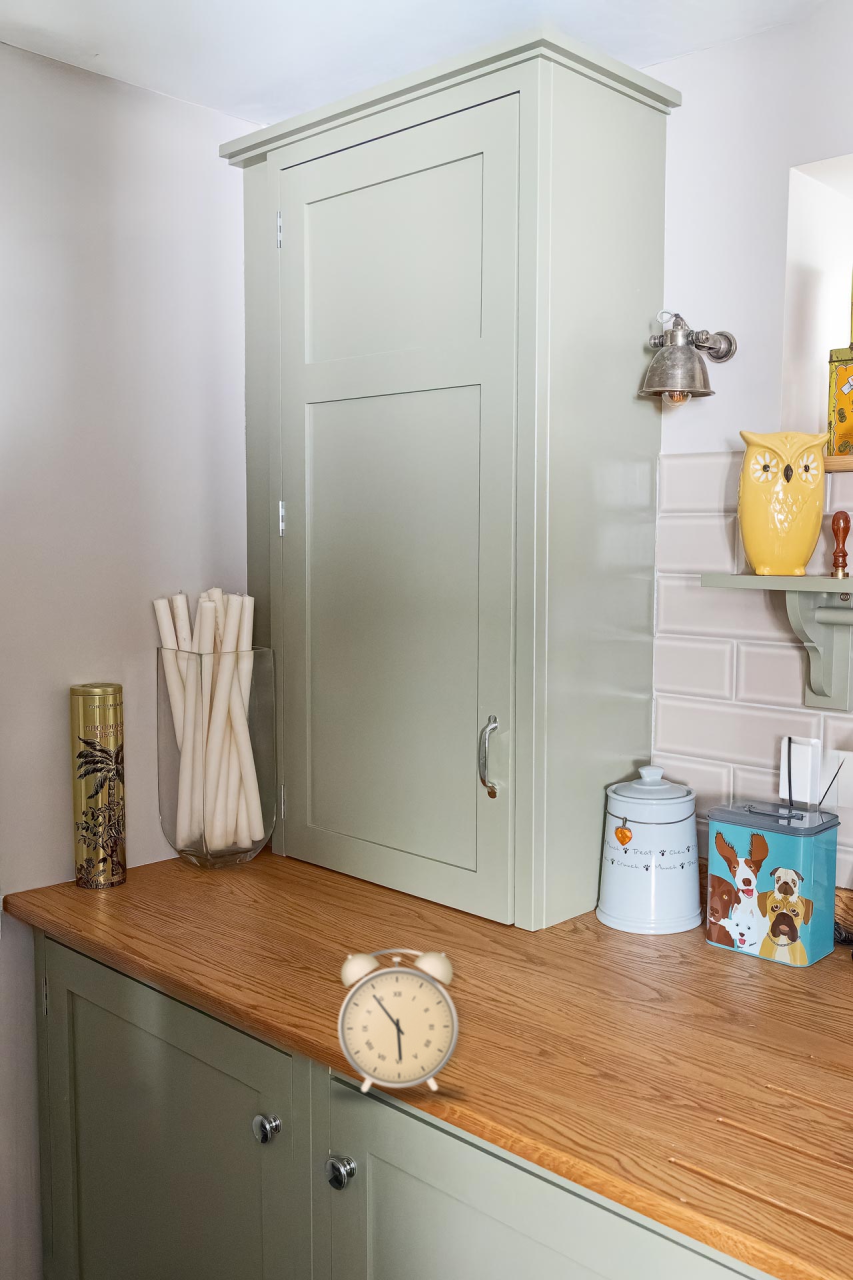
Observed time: 5h54
